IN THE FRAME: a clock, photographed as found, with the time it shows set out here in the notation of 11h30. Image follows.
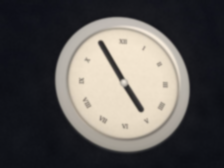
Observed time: 4h55
